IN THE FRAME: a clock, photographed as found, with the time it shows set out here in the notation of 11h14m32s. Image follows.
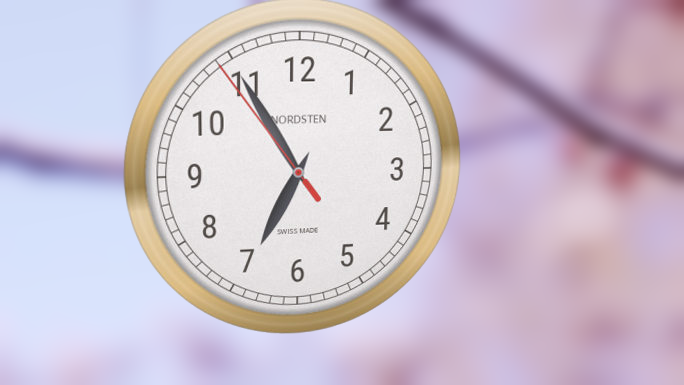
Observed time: 6h54m54s
